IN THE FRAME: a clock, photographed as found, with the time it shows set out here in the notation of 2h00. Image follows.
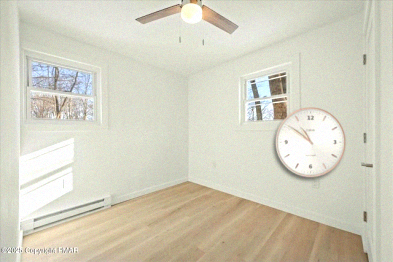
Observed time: 10h51
